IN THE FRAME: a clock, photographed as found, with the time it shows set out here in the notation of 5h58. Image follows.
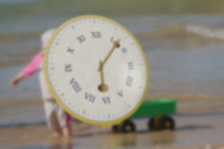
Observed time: 6h07
